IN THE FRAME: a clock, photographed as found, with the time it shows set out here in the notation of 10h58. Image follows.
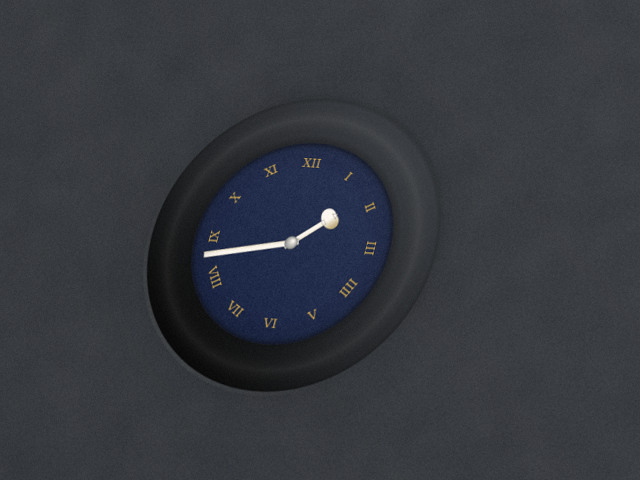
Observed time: 1h43
